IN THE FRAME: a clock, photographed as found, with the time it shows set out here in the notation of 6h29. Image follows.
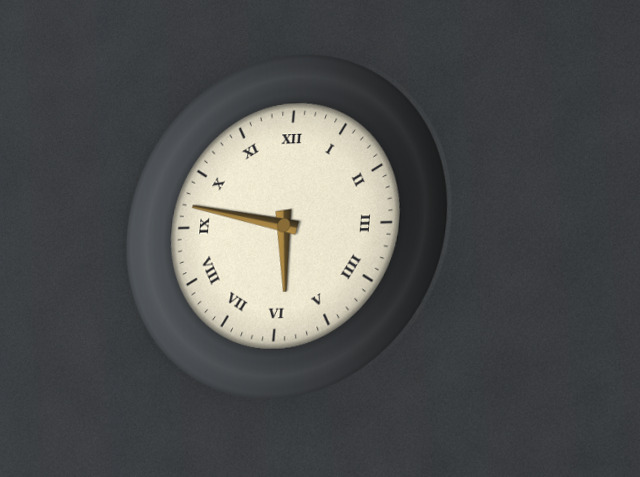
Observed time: 5h47
